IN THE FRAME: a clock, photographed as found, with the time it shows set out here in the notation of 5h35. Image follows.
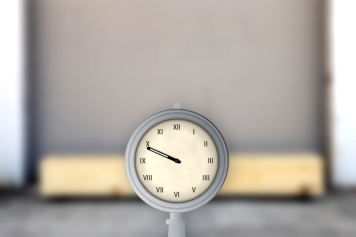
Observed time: 9h49
